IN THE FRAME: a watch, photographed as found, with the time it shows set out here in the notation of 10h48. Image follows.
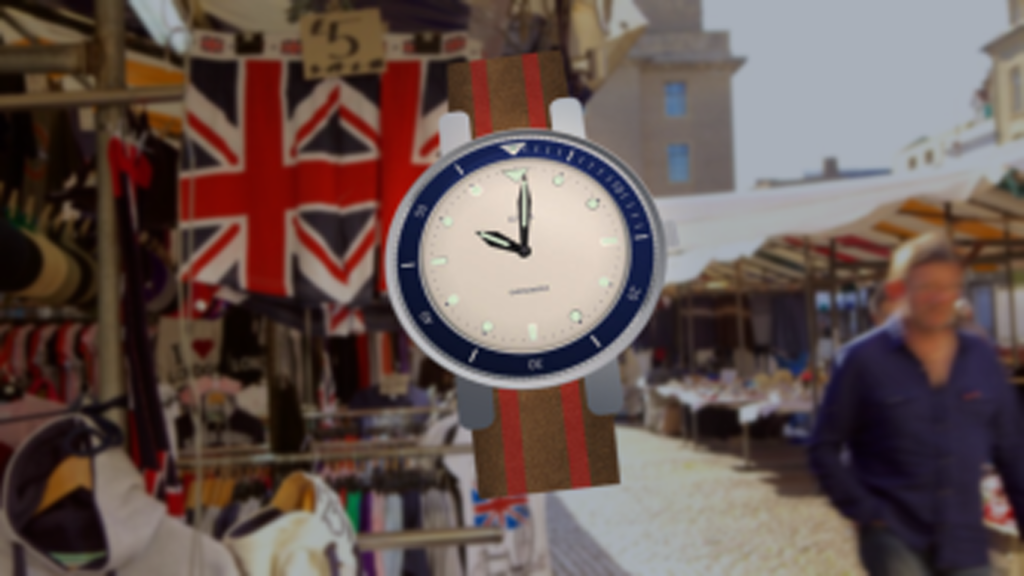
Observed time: 10h01
